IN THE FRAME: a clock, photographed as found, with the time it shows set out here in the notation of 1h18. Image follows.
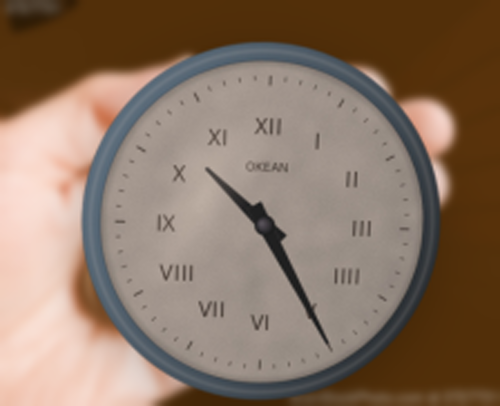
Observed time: 10h25
